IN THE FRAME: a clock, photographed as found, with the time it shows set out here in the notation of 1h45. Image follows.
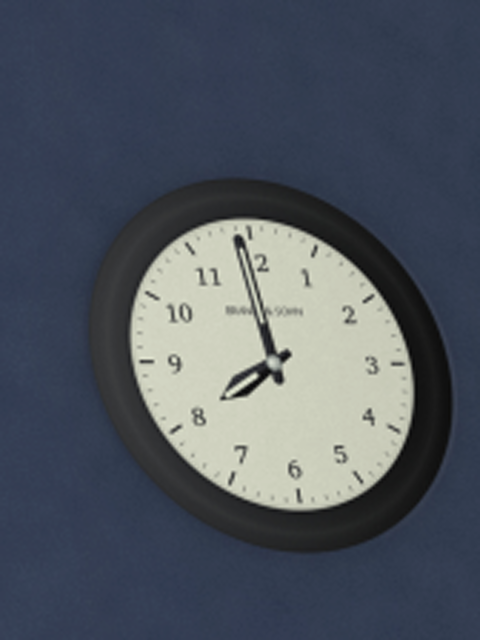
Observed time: 7h59
